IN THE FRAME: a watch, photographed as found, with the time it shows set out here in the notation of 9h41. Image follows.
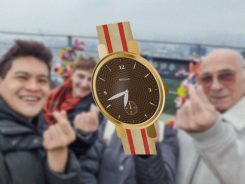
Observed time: 6h42
